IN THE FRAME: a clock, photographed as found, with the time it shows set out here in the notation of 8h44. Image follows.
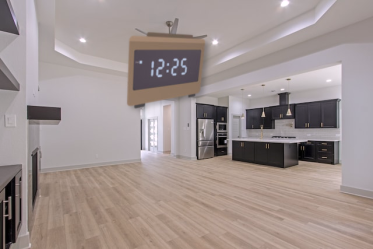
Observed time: 12h25
